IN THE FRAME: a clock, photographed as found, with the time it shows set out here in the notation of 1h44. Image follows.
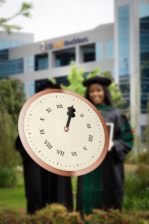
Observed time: 1h05
